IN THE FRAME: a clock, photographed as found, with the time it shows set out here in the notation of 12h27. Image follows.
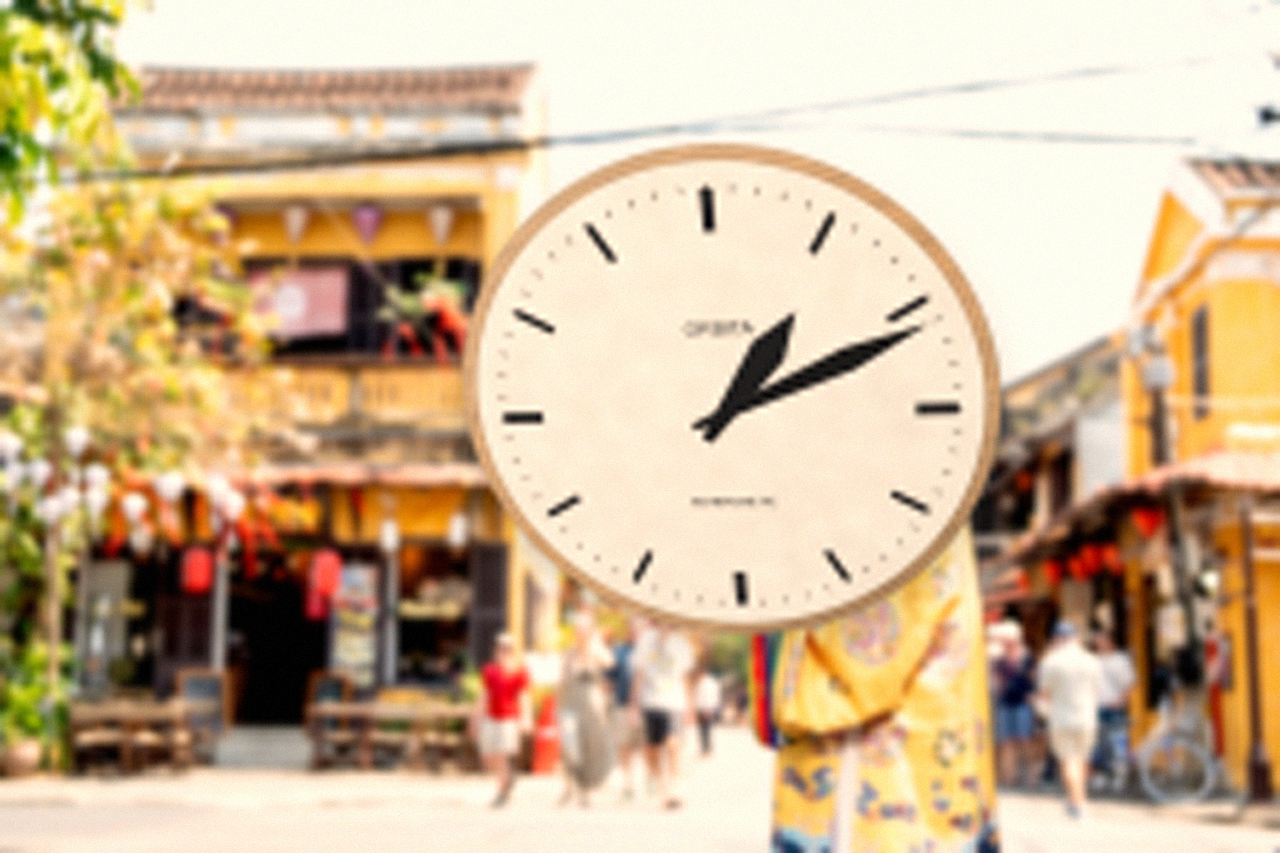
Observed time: 1h11
